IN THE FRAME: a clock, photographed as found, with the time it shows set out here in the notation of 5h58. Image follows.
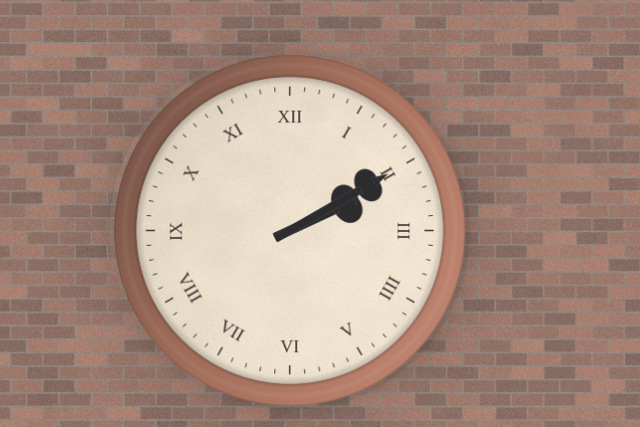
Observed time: 2h10
